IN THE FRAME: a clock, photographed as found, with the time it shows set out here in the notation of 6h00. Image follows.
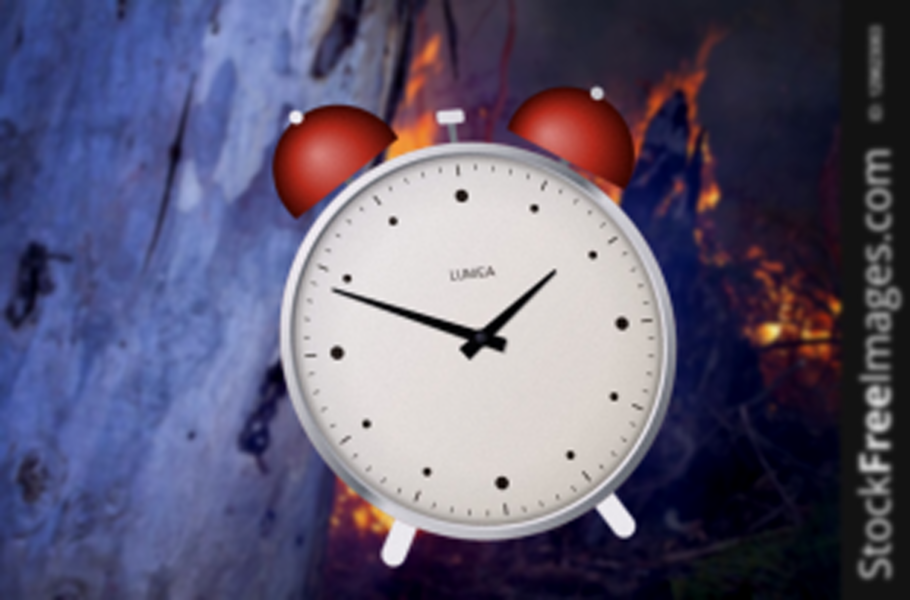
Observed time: 1h49
